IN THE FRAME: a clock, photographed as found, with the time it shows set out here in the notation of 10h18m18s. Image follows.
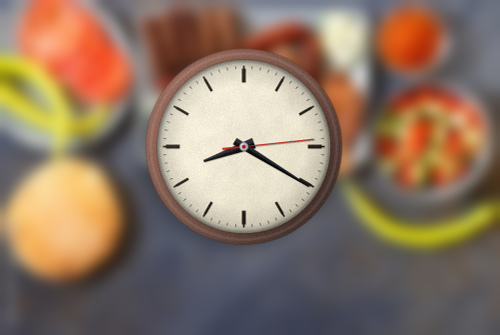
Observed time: 8h20m14s
